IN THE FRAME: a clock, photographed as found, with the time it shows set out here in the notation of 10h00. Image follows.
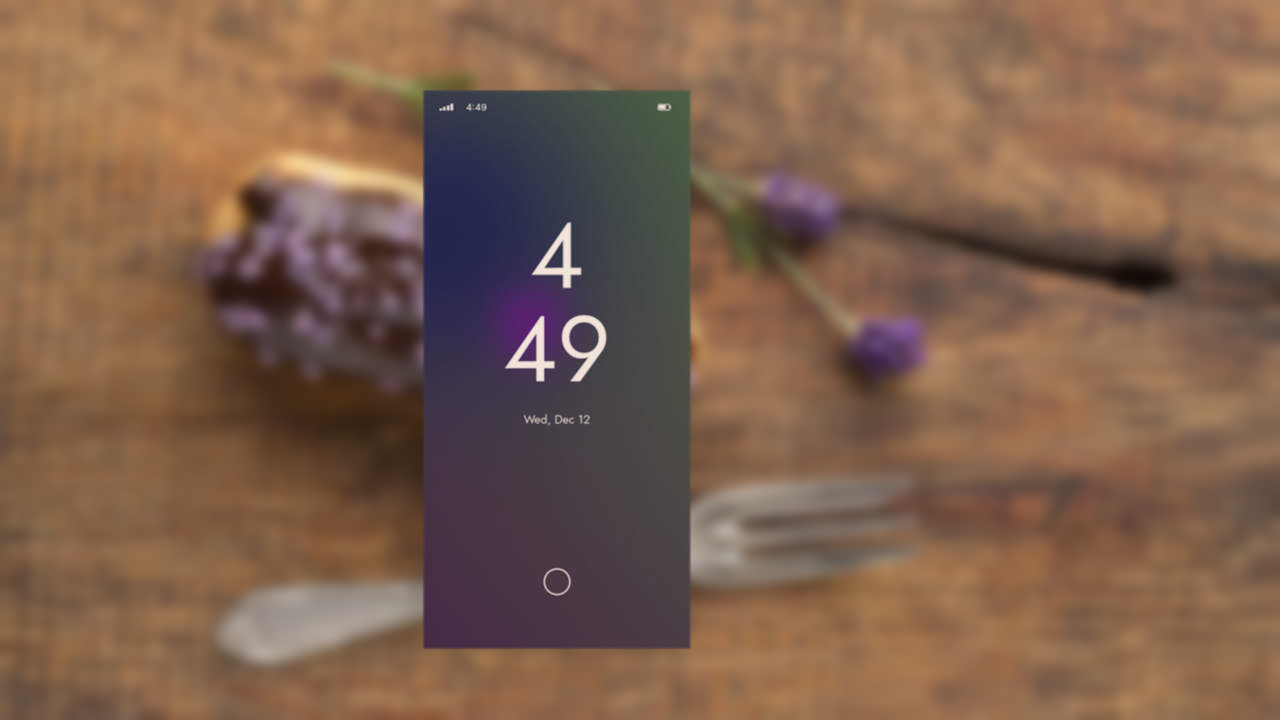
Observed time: 4h49
